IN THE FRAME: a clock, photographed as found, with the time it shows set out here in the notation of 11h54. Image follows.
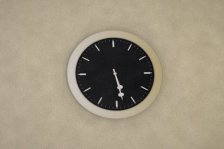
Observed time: 5h28
